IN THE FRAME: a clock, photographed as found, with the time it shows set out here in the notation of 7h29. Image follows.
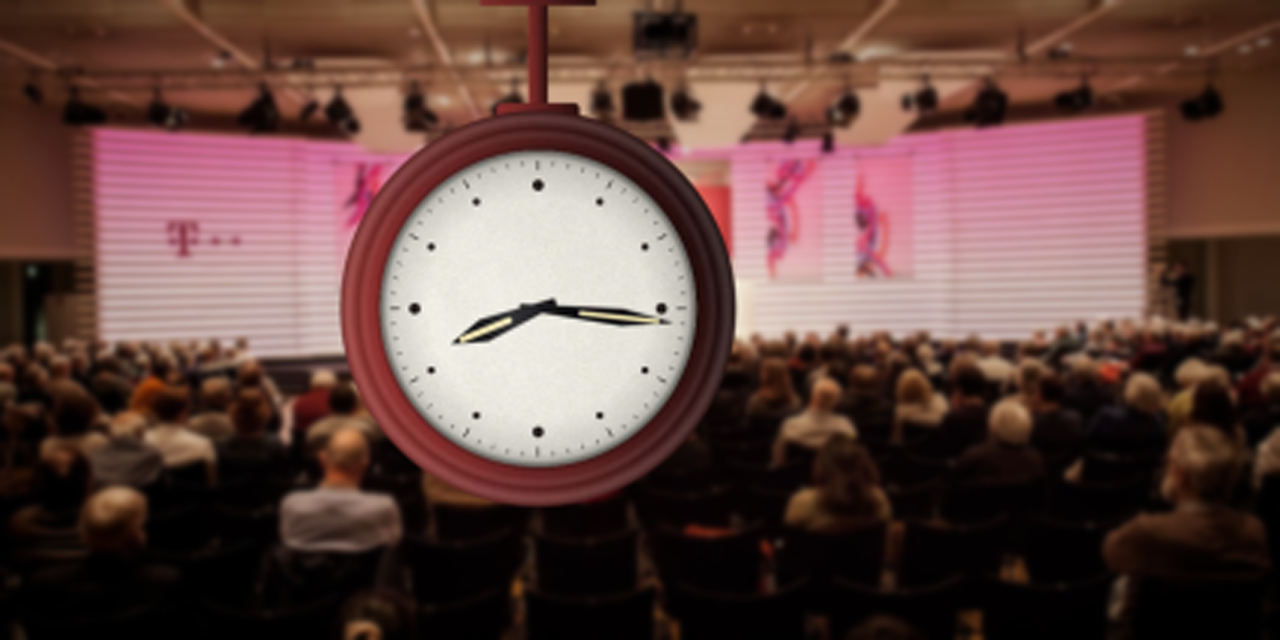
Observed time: 8h16
